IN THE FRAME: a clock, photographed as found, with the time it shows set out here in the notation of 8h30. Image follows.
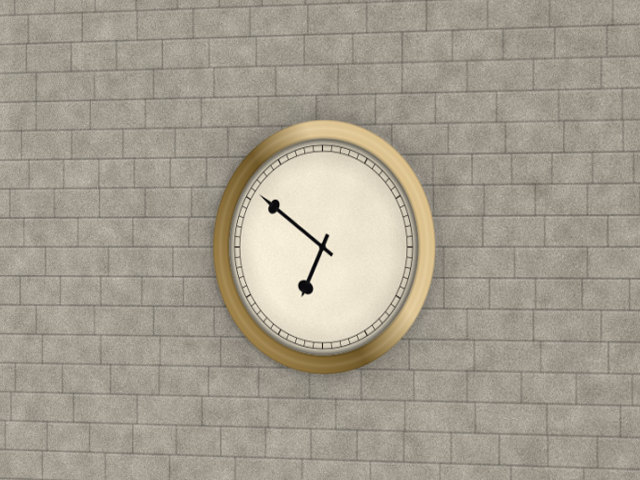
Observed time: 6h51
